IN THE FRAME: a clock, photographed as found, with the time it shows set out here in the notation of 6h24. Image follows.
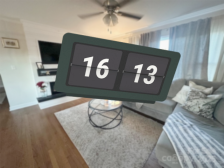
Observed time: 16h13
